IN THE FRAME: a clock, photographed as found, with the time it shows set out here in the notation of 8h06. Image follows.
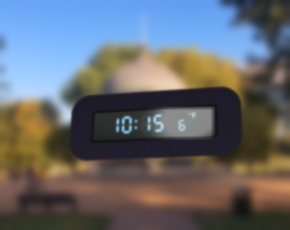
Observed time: 10h15
